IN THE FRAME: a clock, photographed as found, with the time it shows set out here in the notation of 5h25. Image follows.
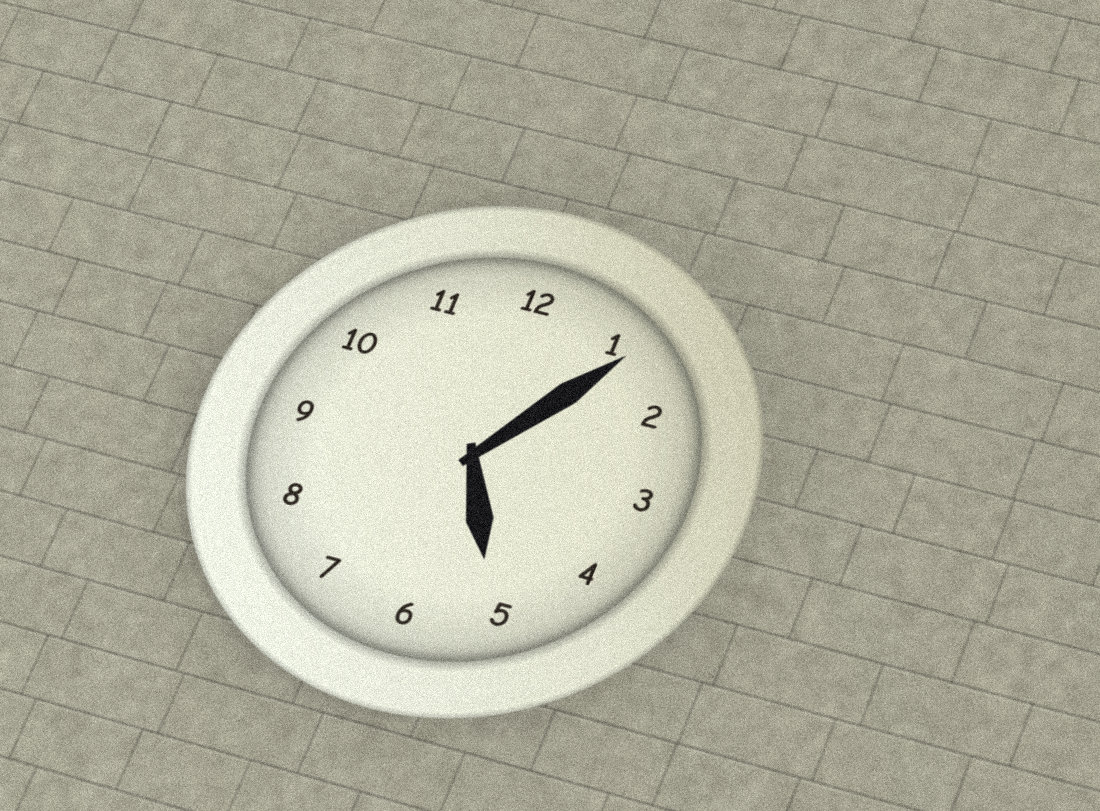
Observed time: 5h06
